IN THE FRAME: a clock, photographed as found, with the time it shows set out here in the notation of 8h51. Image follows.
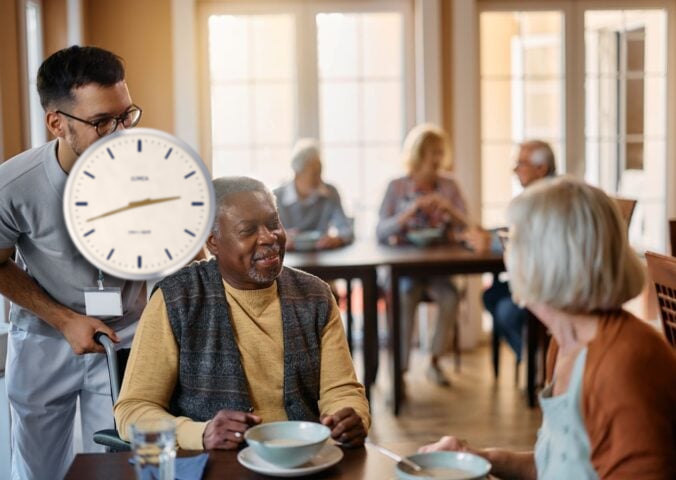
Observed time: 2h42
